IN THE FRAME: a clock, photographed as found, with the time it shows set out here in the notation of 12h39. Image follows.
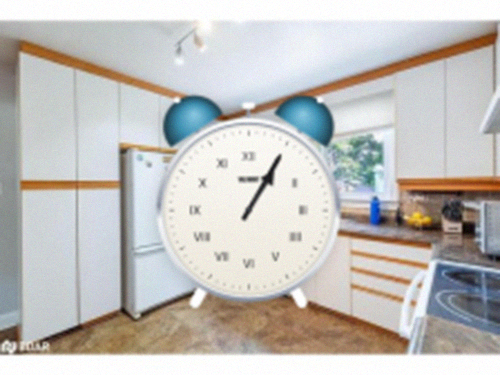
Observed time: 1h05
